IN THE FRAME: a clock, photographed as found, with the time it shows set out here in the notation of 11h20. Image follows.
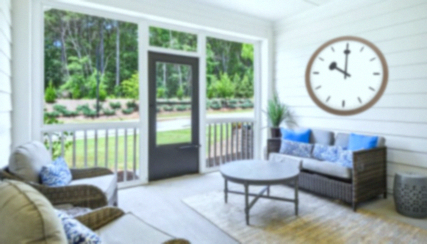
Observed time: 10h00
